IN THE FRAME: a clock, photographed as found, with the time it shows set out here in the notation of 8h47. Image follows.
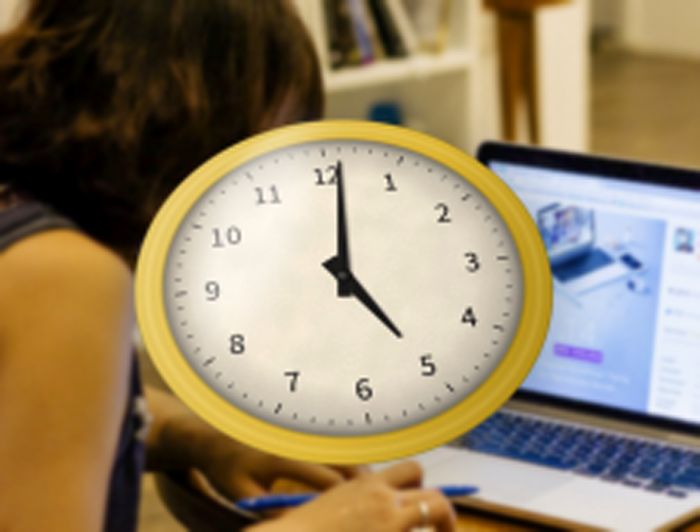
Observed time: 5h01
